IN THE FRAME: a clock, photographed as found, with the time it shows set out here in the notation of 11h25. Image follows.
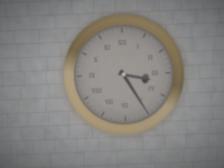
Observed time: 3h25
